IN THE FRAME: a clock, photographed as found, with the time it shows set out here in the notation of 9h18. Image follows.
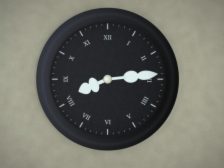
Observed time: 8h14
